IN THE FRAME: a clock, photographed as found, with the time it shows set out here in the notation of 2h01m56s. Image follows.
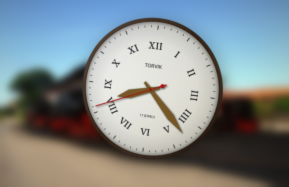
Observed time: 8h22m41s
